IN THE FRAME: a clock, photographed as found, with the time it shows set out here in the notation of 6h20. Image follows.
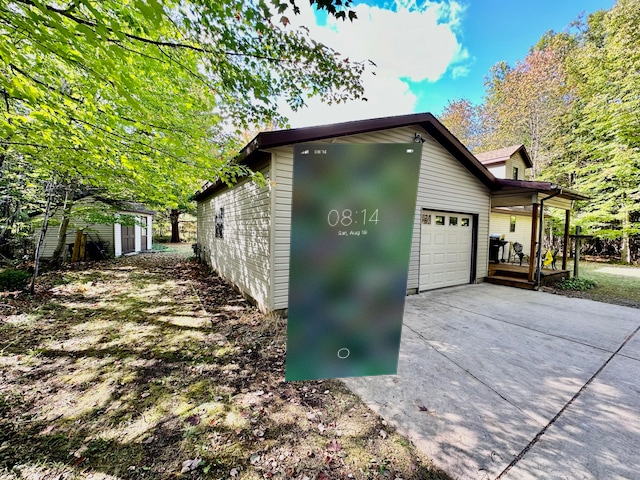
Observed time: 8h14
